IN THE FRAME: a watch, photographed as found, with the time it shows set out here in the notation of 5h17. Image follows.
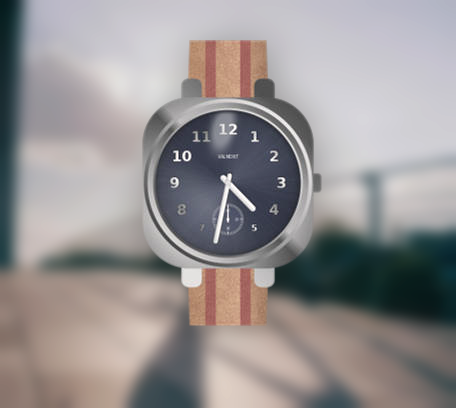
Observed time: 4h32
